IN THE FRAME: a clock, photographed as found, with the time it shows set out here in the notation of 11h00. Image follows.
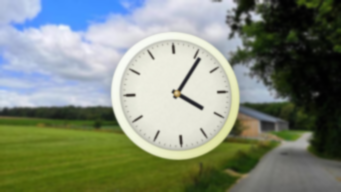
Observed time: 4h06
